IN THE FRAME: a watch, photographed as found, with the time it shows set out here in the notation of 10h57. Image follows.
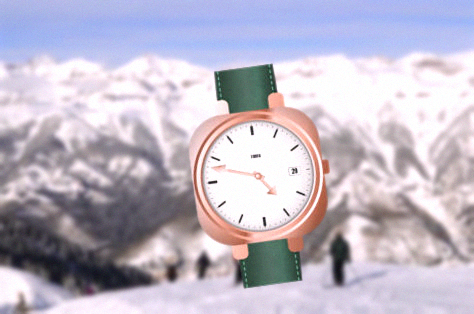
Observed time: 4h48
